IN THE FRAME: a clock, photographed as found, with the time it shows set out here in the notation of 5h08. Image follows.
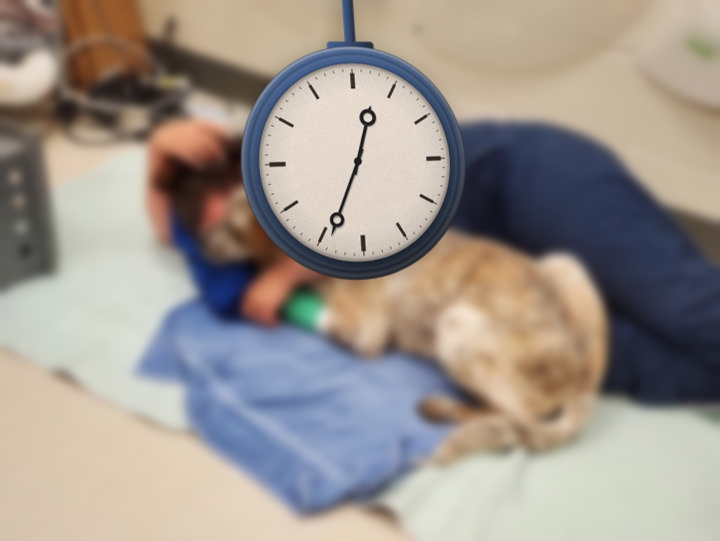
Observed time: 12h34
